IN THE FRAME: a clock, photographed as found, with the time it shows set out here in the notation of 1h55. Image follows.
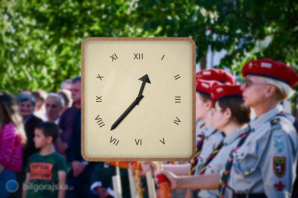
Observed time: 12h37
